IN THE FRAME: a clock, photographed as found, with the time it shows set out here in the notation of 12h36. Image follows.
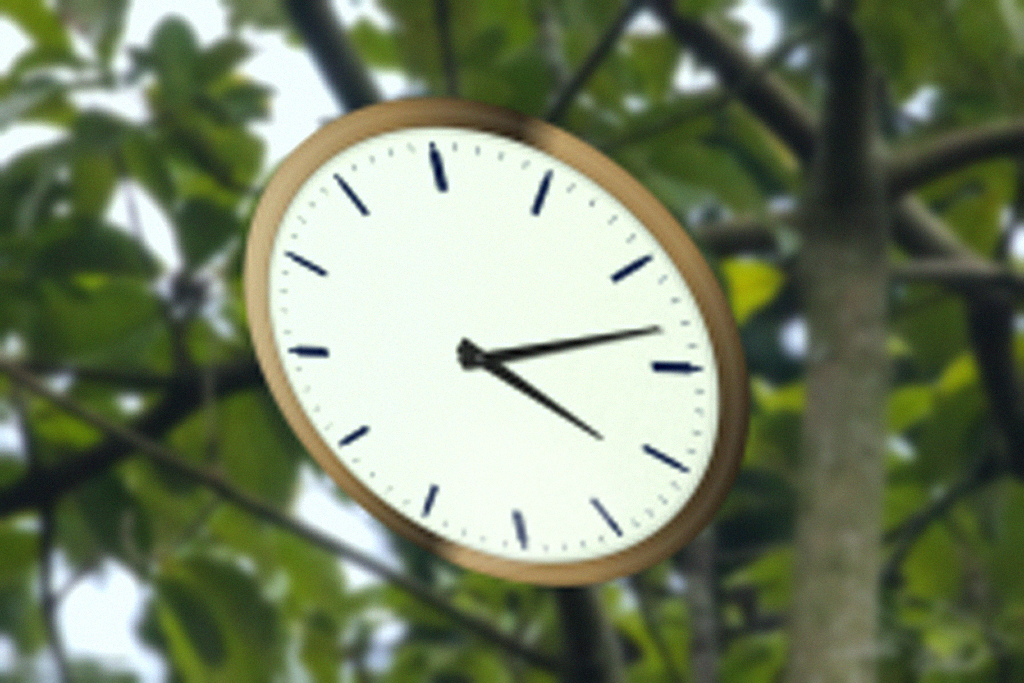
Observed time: 4h13
